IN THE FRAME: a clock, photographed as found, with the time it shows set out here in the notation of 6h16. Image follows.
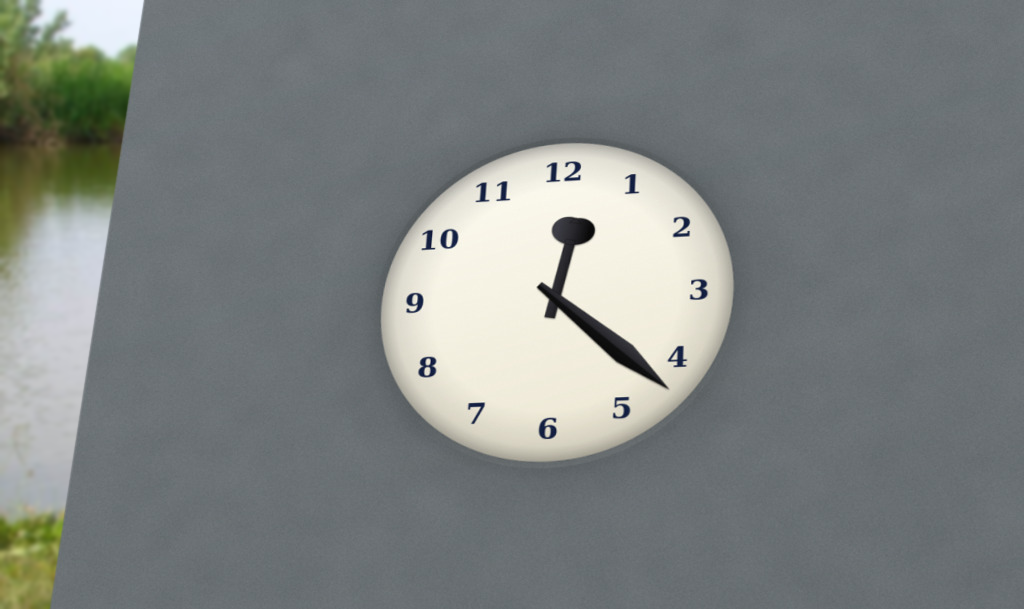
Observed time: 12h22
